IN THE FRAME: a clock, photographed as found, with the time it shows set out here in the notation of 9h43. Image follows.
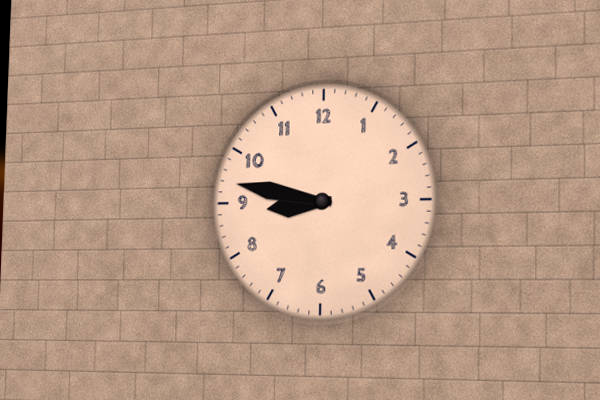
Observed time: 8h47
